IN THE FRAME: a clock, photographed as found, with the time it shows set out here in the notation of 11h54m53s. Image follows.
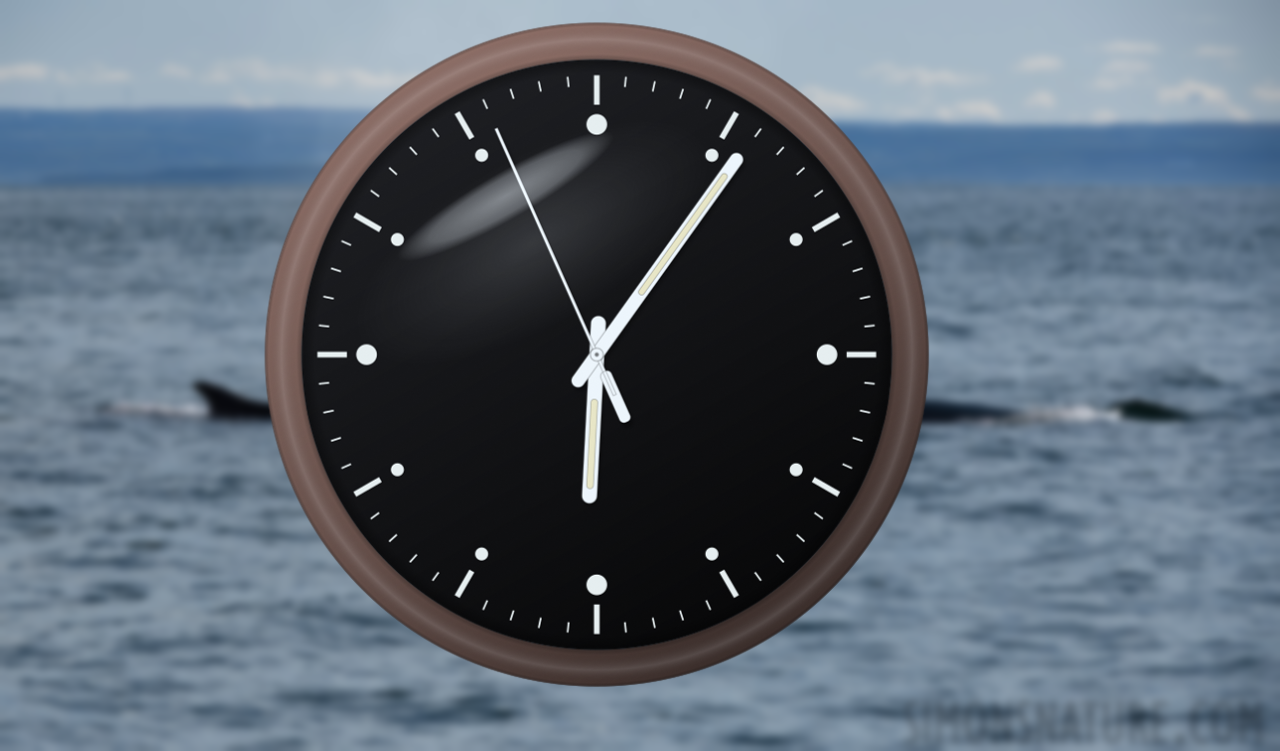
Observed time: 6h05m56s
